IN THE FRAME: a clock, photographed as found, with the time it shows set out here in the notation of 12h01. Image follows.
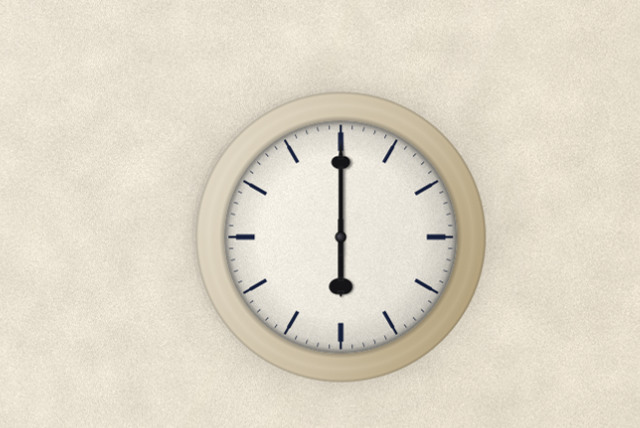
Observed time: 6h00
